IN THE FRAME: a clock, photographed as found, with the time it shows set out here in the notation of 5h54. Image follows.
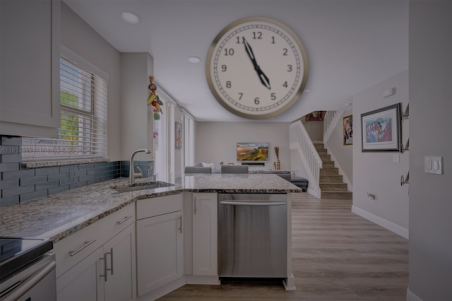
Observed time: 4h56
